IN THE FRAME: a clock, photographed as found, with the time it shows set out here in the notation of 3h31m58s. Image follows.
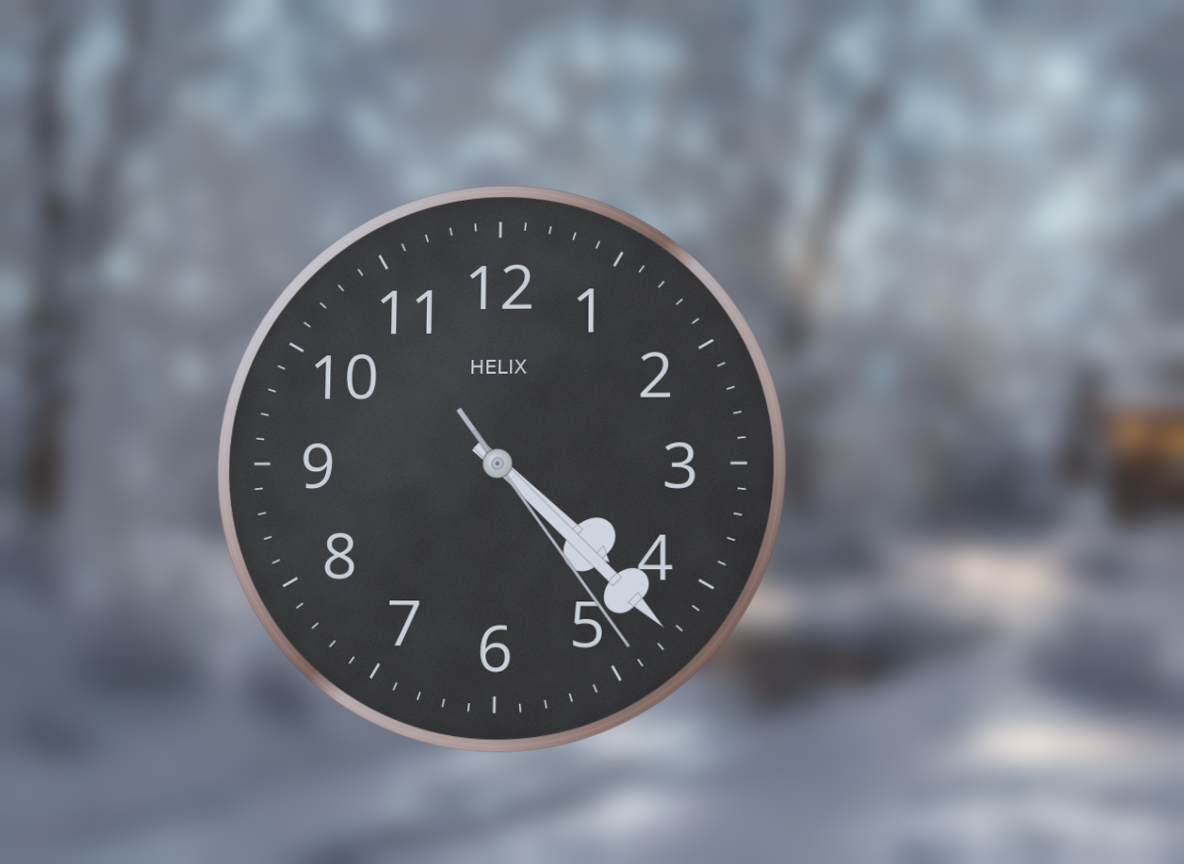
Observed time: 4h22m24s
